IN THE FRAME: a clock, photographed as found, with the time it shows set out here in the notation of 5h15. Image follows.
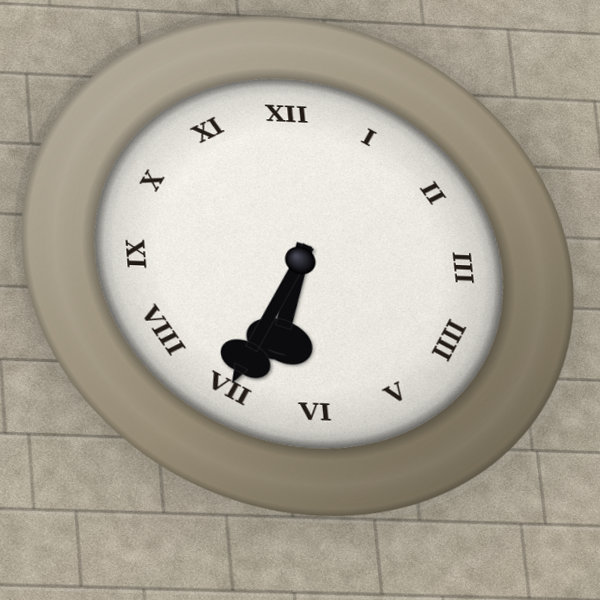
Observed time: 6h35
